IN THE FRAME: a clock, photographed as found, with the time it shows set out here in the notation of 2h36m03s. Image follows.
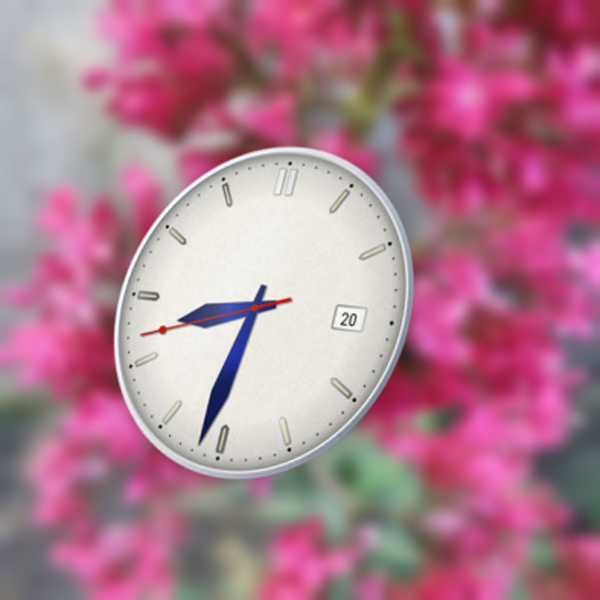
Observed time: 8h31m42s
